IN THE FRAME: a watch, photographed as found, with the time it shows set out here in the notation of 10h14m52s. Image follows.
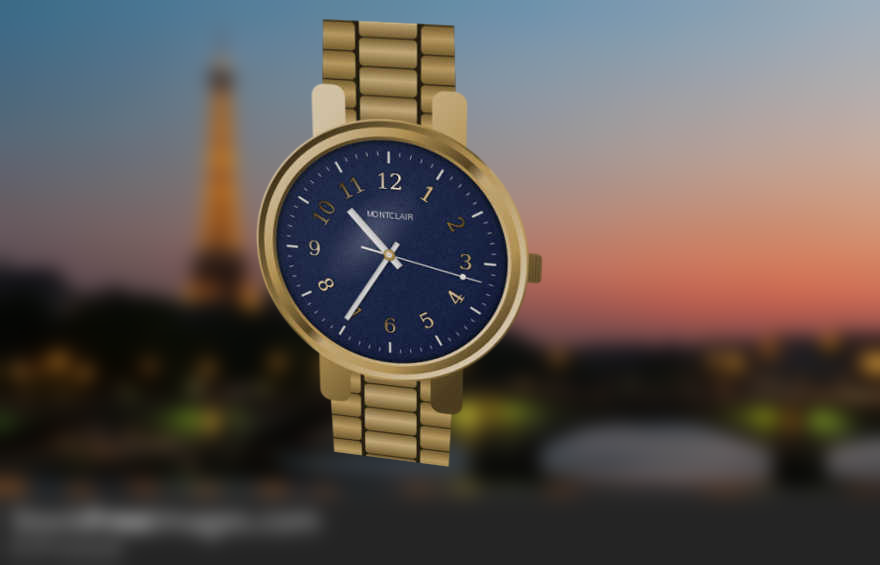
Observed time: 10h35m17s
